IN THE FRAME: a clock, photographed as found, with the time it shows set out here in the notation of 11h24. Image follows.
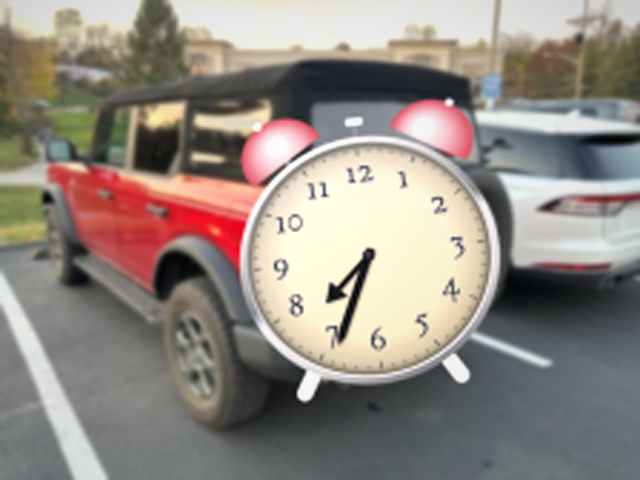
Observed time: 7h34
